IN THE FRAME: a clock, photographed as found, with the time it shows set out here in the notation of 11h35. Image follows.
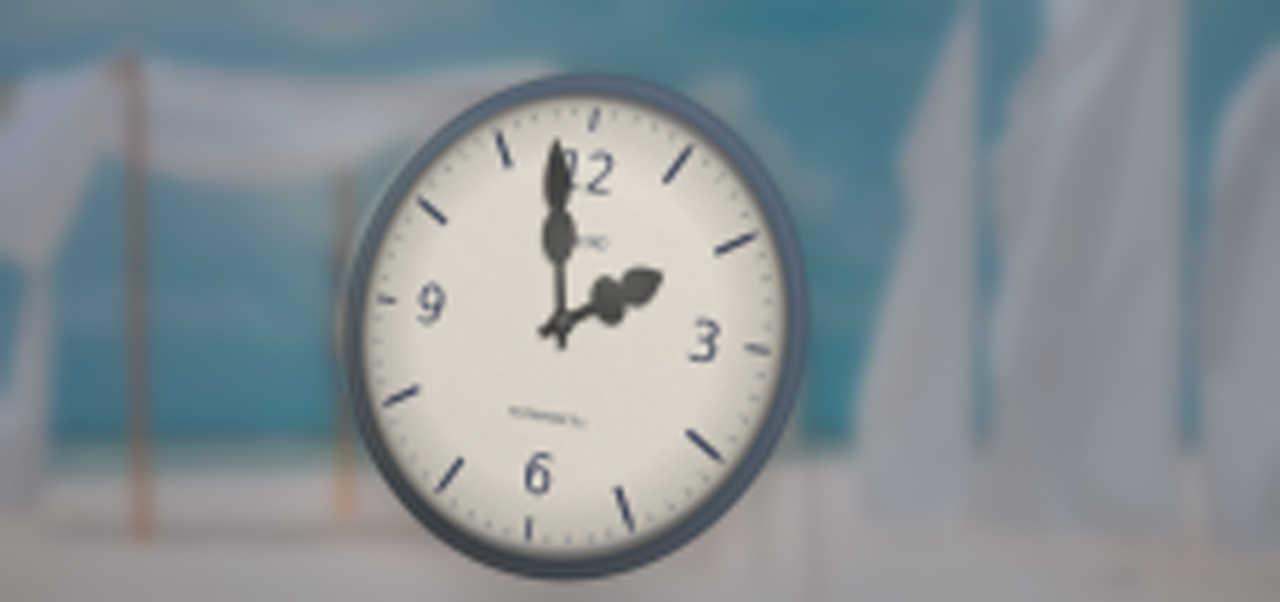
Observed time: 1h58
